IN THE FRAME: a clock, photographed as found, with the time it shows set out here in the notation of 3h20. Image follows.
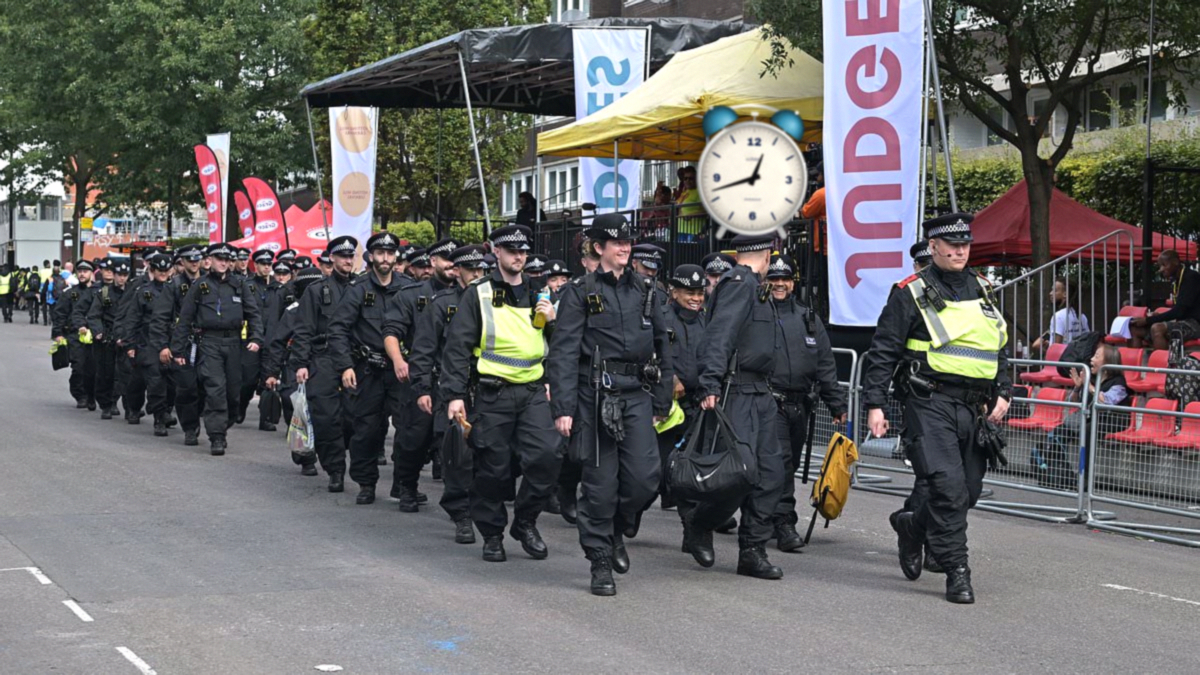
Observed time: 12h42
